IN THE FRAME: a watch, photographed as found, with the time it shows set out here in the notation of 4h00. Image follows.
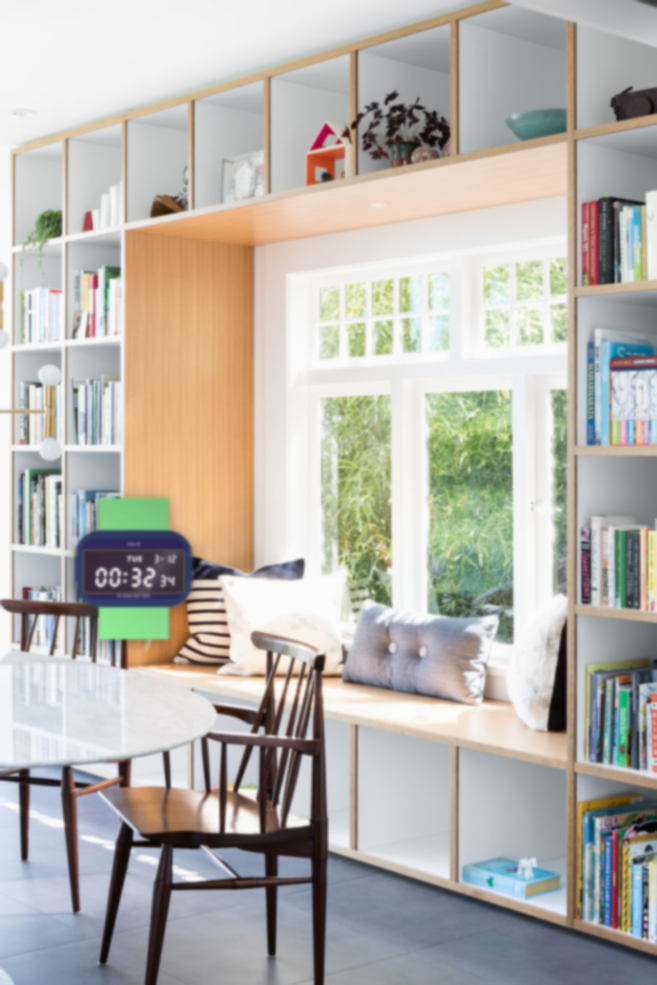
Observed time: 0h32
